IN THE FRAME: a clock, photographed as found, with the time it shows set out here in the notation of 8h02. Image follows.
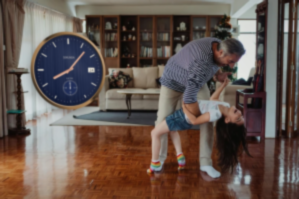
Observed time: 8h07
